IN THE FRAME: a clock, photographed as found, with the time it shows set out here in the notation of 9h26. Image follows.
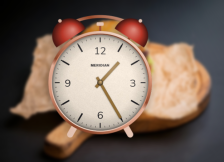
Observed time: 1h25
